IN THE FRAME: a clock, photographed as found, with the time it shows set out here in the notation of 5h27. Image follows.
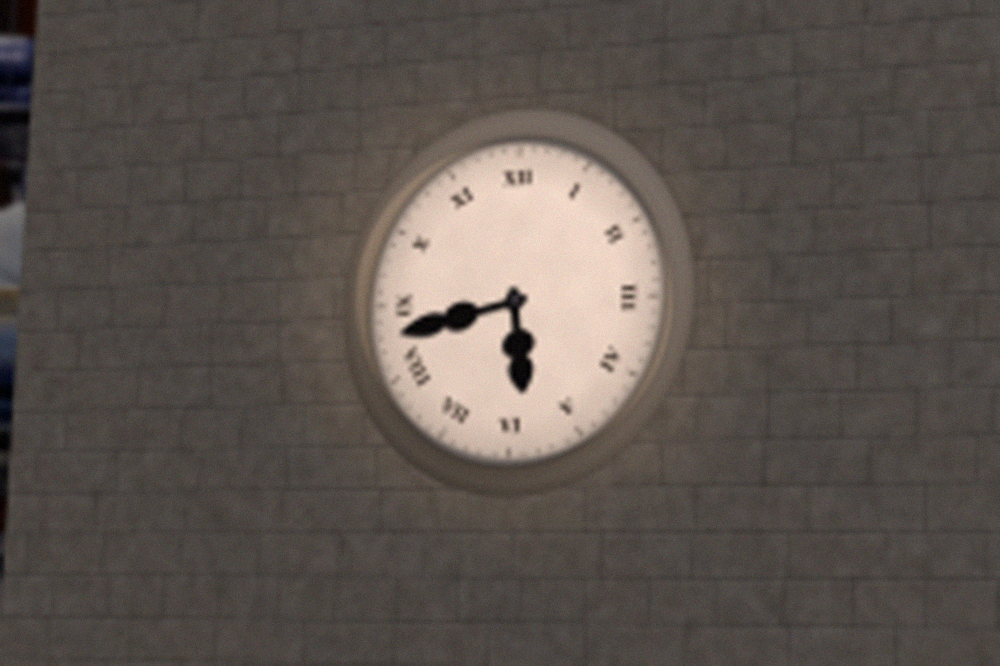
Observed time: 5h43
